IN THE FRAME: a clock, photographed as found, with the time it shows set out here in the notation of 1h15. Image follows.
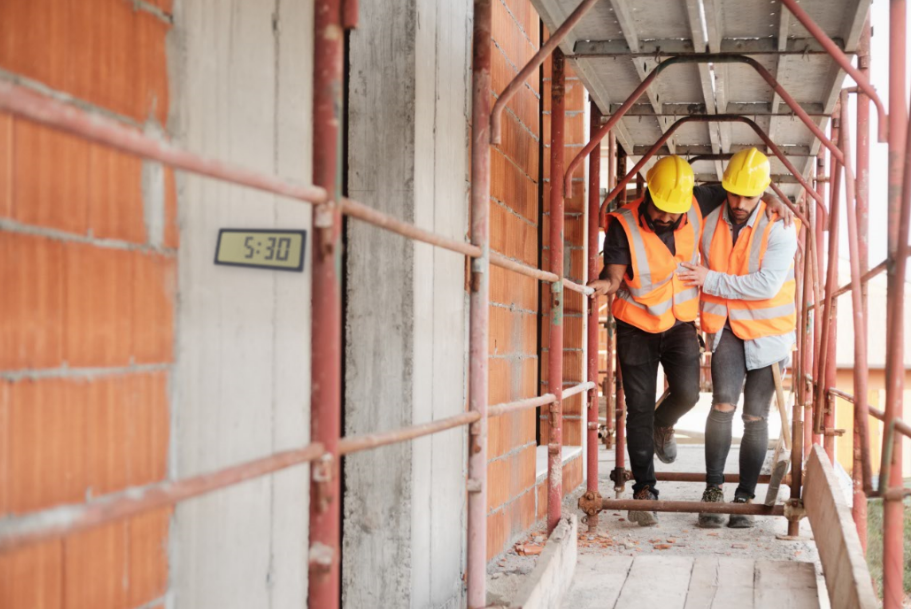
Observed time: 5h30
